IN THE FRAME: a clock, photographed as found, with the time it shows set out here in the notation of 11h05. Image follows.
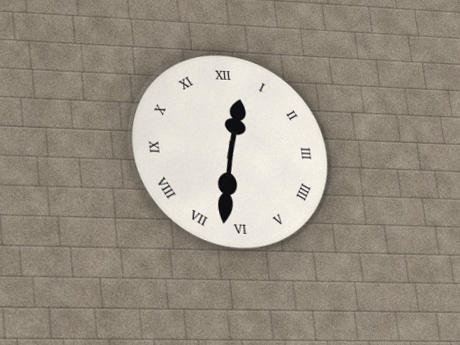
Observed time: 12h32
